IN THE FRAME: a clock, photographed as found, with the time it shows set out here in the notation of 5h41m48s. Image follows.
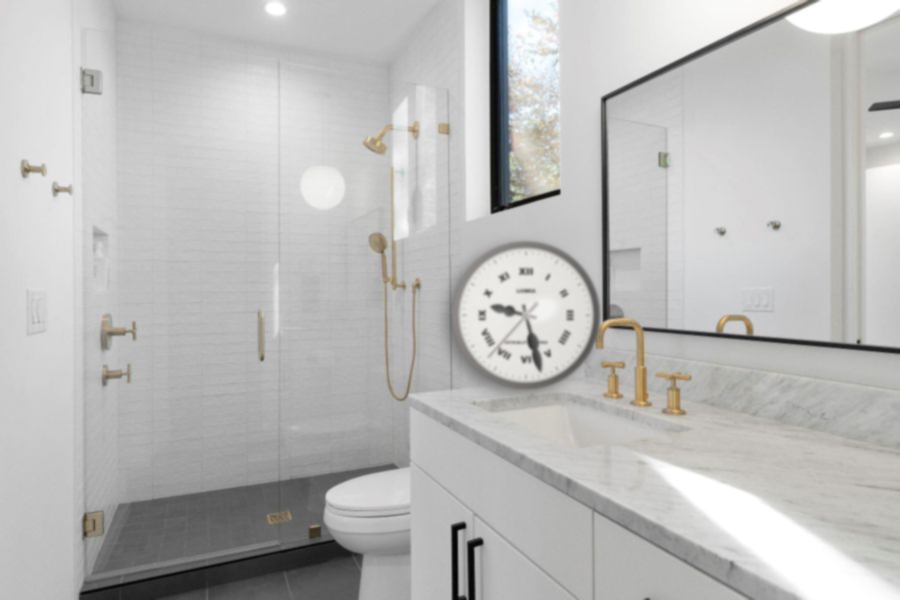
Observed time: 9h27m37s
